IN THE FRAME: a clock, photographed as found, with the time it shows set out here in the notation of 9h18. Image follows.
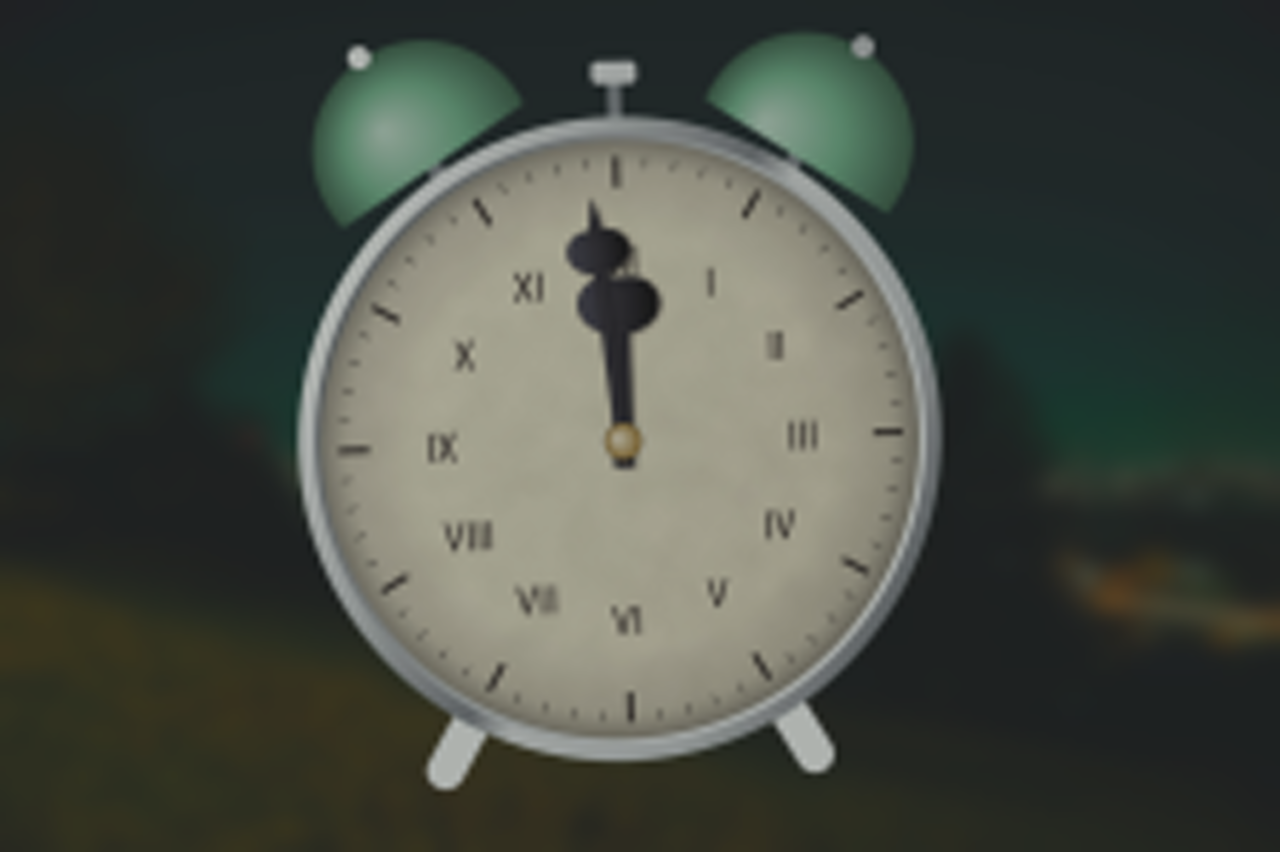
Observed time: 11h59
